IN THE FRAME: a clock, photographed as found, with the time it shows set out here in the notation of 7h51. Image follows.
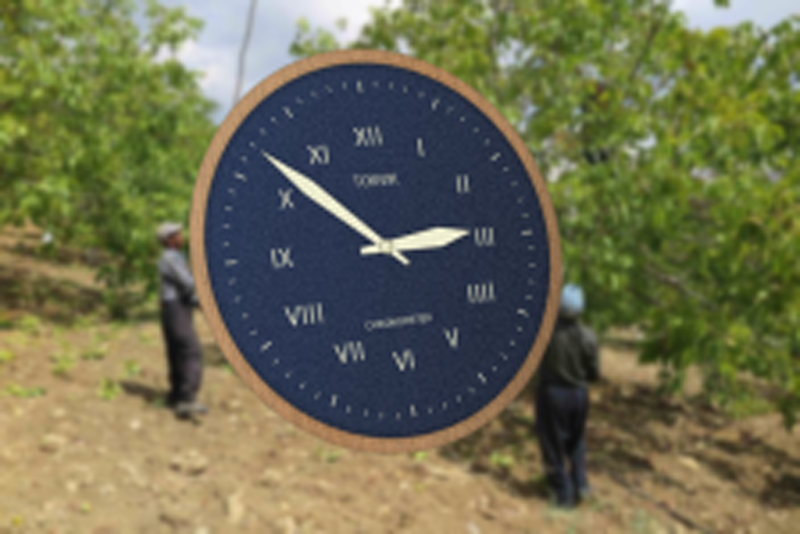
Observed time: 2h52
